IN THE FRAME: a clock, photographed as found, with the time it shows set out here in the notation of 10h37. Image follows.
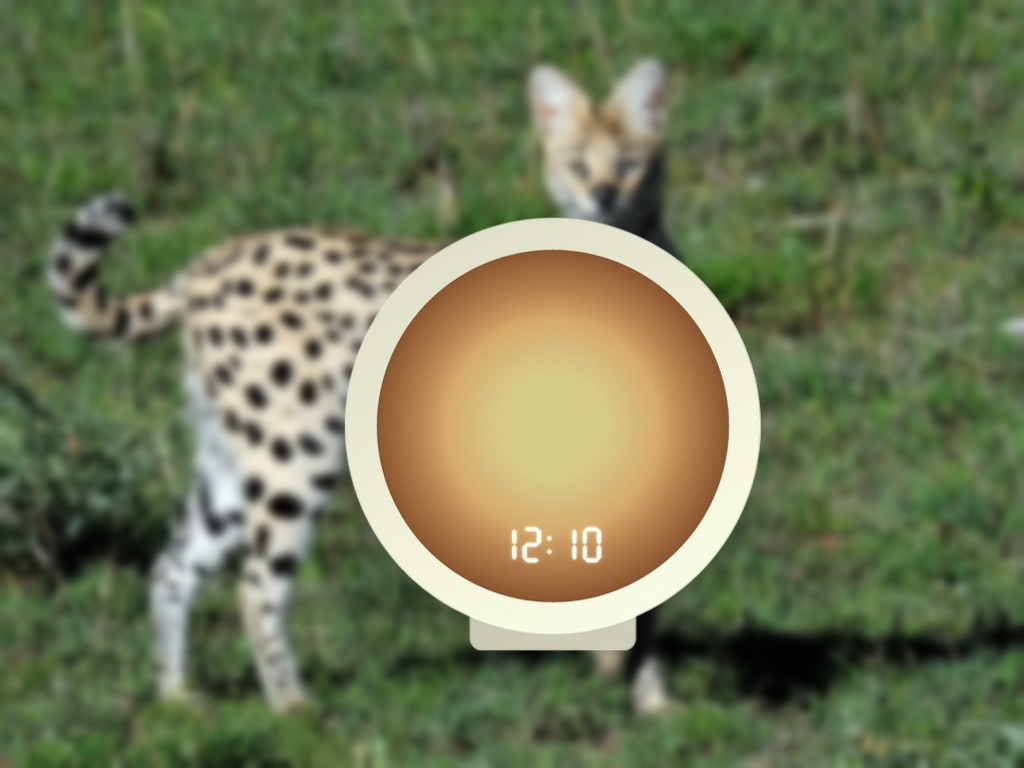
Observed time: 12h10
